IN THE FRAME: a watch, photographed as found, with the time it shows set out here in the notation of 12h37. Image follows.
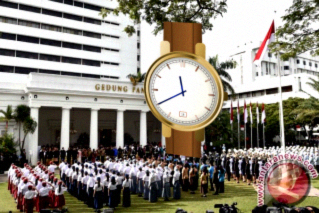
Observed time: 11h40
